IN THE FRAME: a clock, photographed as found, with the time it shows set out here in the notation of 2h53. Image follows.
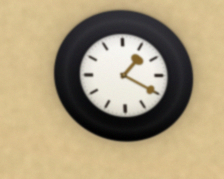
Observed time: 1h20
